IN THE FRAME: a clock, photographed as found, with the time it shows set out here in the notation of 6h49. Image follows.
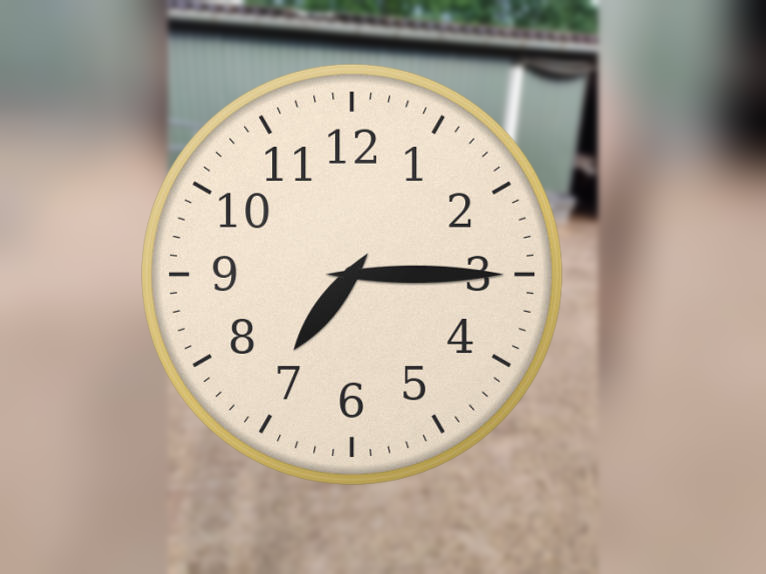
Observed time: 7h15
